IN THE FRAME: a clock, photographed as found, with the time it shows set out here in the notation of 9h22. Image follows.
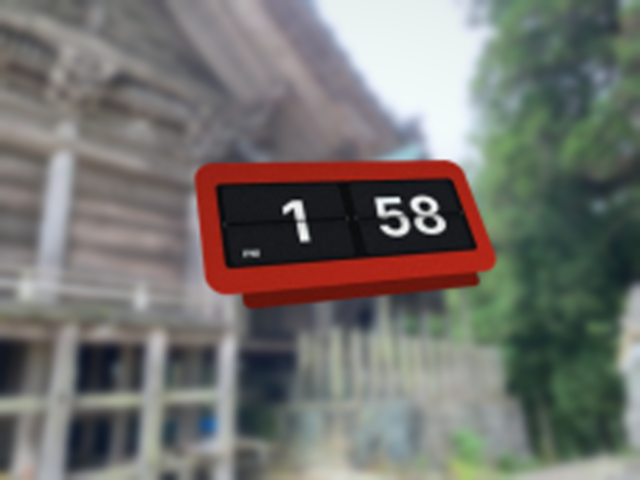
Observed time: 1h58
